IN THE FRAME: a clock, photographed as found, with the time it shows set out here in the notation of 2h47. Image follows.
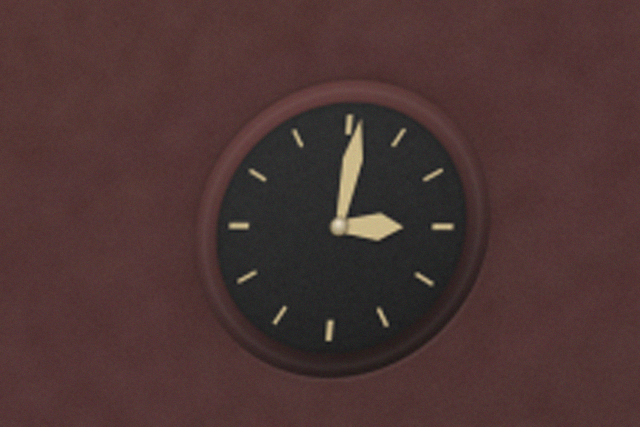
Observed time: 3h01
